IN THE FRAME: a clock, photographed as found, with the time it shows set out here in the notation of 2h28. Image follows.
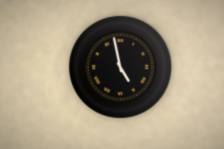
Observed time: 4h58
